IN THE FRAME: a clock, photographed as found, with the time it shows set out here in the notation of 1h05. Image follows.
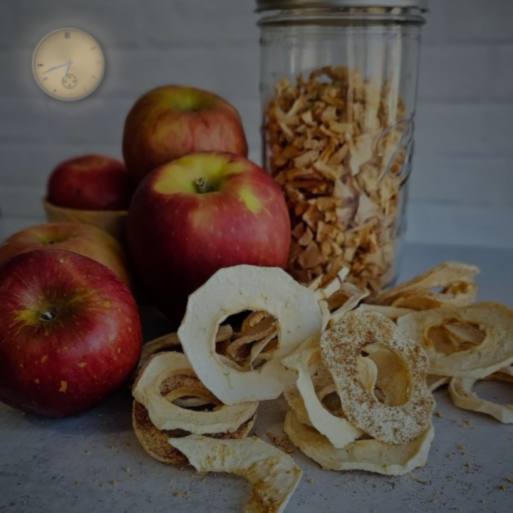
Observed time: 6h42
